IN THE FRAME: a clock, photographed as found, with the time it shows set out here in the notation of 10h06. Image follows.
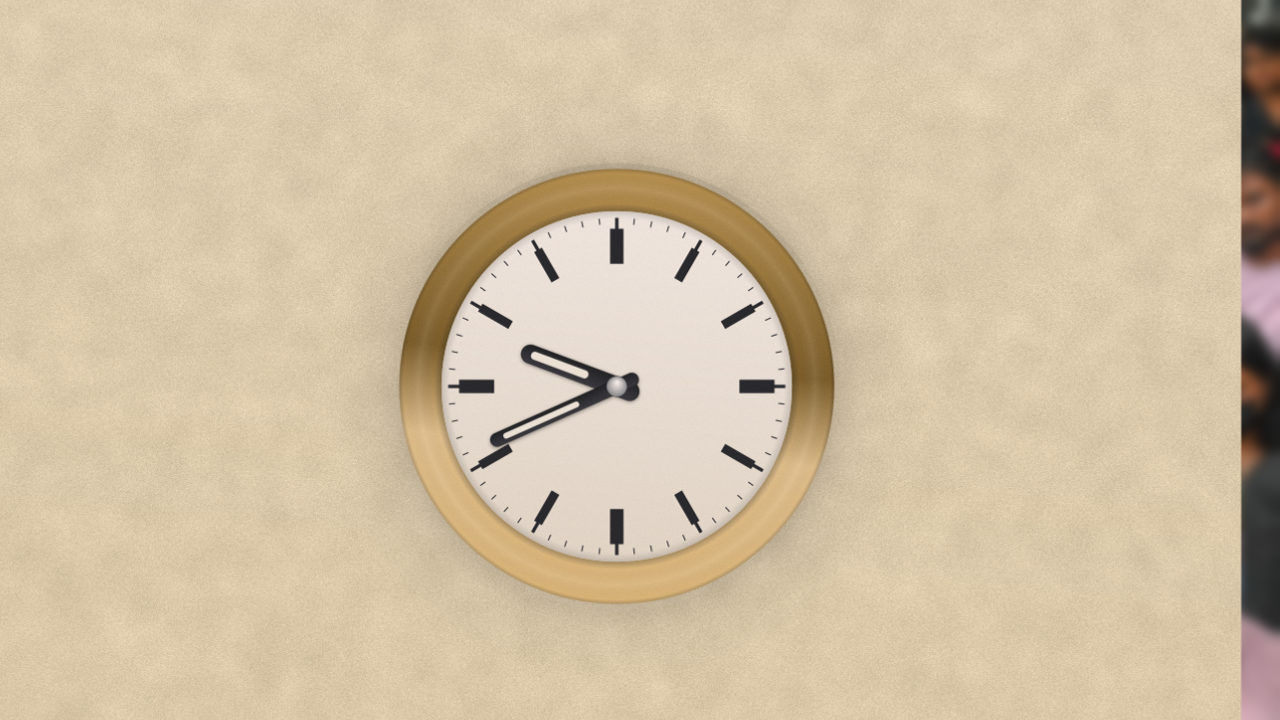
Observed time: 9h41
